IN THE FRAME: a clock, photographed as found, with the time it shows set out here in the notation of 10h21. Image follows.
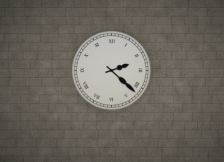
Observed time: 2h22
